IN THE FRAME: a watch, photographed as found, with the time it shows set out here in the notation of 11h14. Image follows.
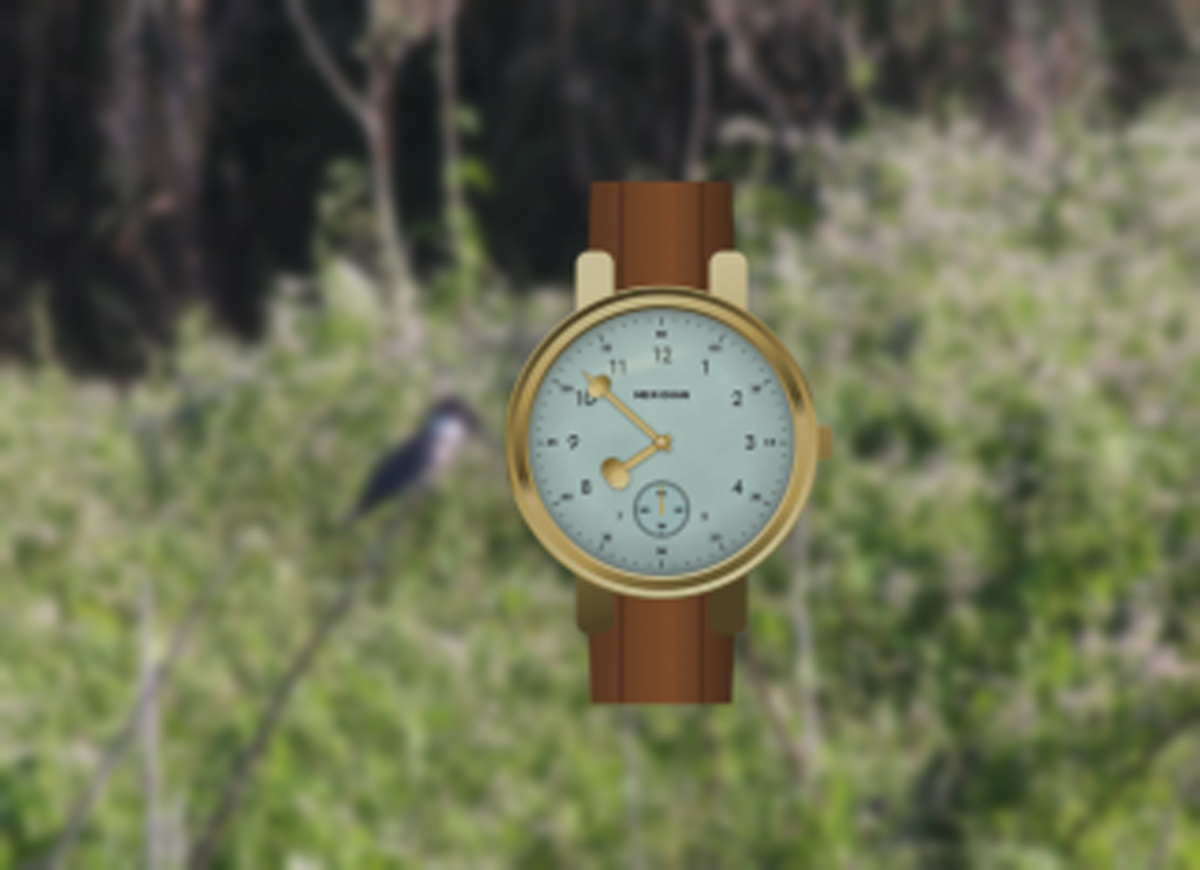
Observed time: 7h52
